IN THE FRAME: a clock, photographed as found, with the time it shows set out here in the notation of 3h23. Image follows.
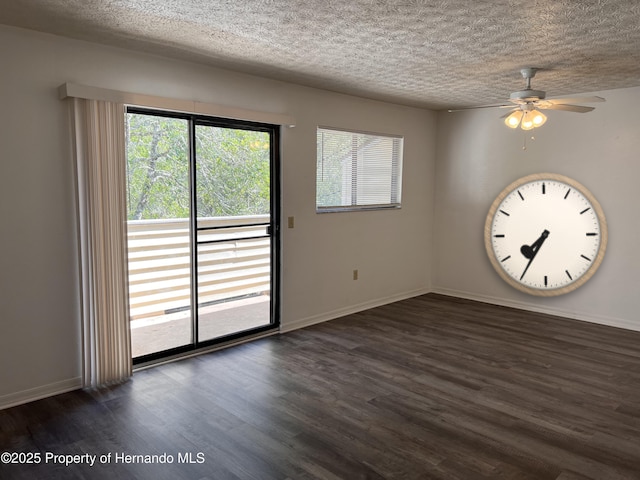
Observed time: 7h35
